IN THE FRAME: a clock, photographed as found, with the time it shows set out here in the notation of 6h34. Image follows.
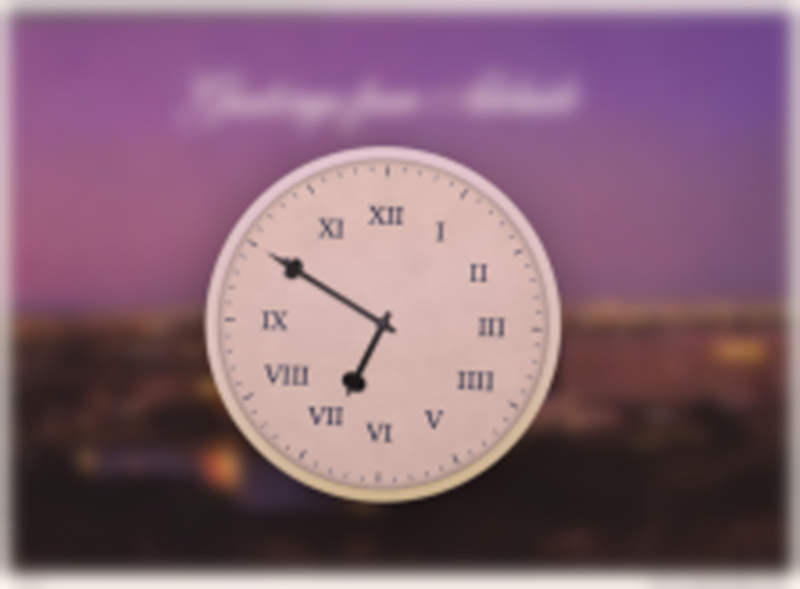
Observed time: 6h50
